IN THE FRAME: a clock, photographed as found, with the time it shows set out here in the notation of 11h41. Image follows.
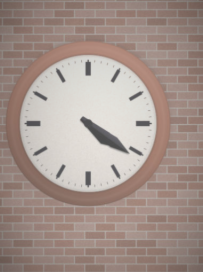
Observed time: 4h21
